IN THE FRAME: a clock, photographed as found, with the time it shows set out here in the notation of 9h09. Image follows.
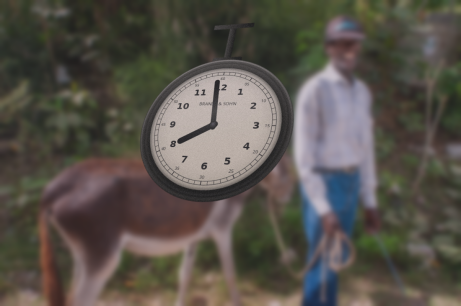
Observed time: 7h59
